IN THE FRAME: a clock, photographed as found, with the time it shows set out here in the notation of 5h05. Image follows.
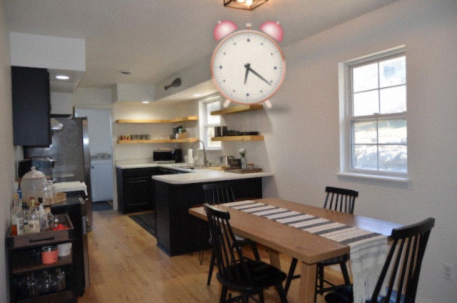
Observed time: 6h21
